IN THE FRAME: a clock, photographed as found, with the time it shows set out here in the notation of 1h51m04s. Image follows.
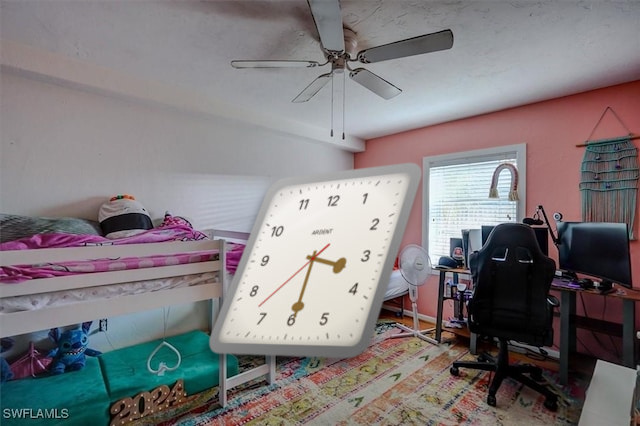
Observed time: 3h29m37s
